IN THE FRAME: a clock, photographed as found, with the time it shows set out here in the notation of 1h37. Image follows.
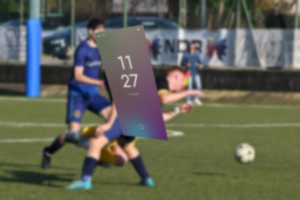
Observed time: 11h27
